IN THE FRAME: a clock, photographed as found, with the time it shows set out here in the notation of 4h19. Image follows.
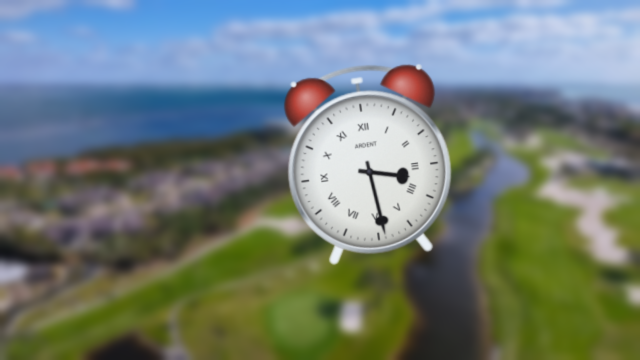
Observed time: 3h29
